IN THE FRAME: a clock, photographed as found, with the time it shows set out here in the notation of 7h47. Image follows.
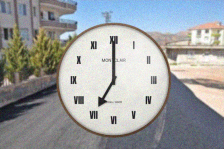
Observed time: 7h00
